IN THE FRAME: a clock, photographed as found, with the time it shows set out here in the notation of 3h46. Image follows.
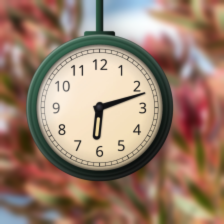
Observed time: 6h12
